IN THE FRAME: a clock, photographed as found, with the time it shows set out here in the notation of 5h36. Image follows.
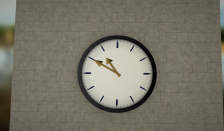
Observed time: 10h50
